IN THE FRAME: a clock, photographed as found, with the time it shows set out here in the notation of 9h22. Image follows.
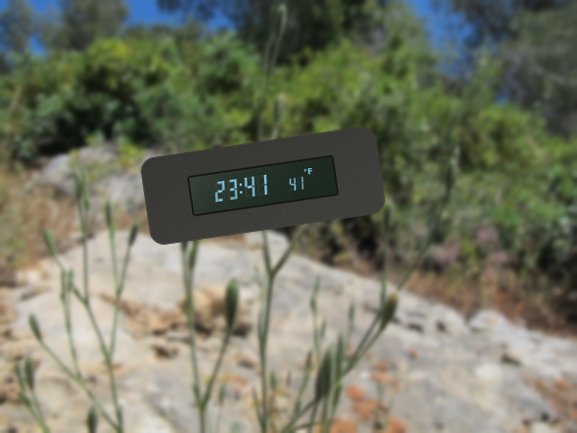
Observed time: 23h41
